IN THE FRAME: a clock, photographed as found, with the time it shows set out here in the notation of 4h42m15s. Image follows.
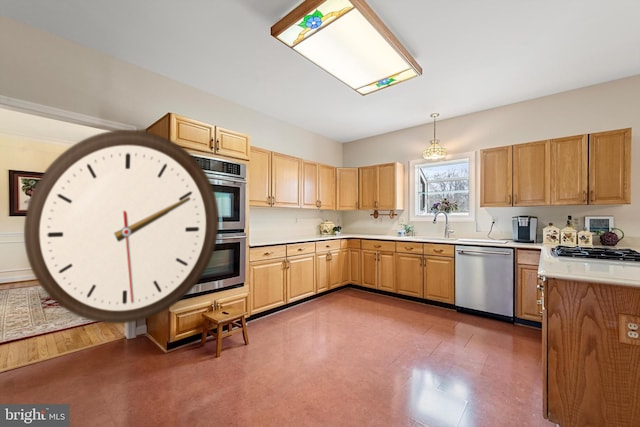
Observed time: 2h10m29s
